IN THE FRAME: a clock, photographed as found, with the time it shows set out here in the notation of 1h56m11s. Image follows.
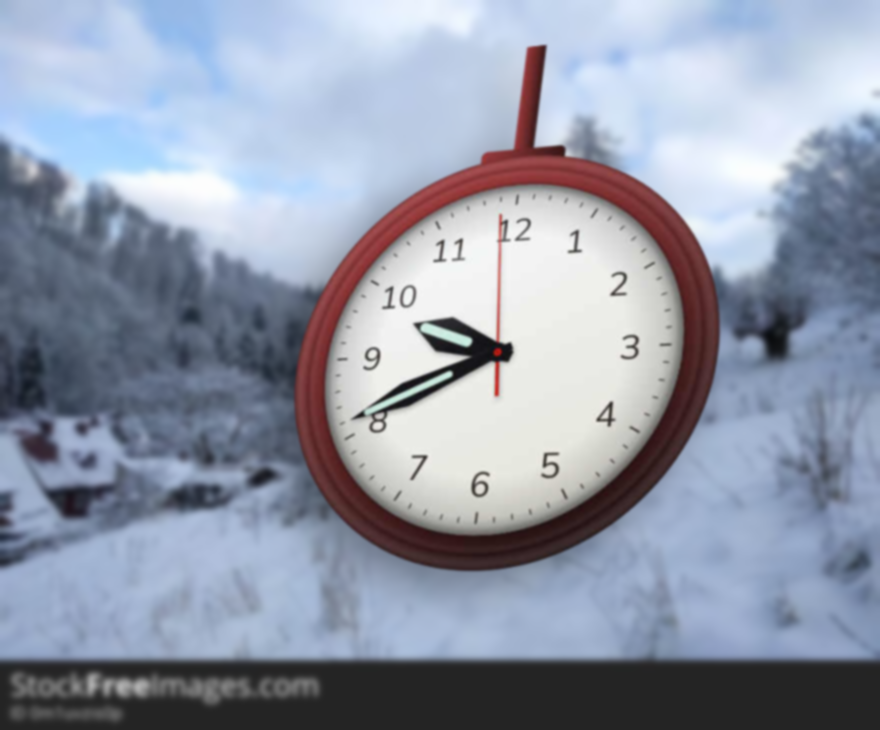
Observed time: 9h40m59s
